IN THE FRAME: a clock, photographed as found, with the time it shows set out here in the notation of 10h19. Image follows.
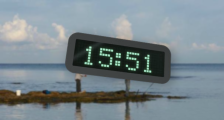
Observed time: 15h51
